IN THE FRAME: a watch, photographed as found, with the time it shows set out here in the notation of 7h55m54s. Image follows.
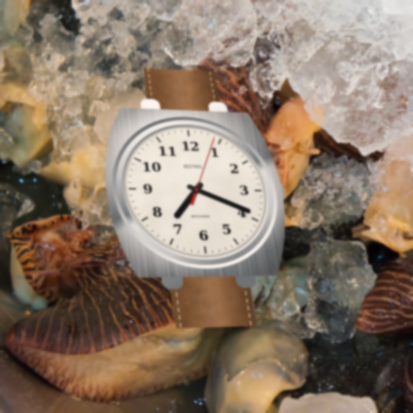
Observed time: 7h19m04s
